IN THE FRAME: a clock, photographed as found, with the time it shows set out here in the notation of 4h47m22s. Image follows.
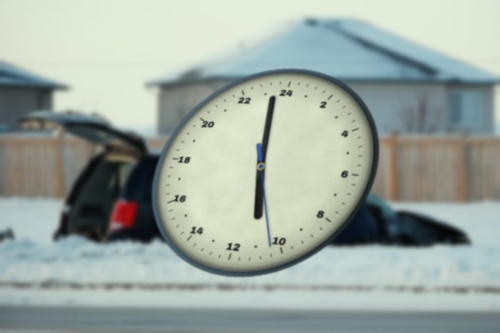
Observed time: 10h58m26s
